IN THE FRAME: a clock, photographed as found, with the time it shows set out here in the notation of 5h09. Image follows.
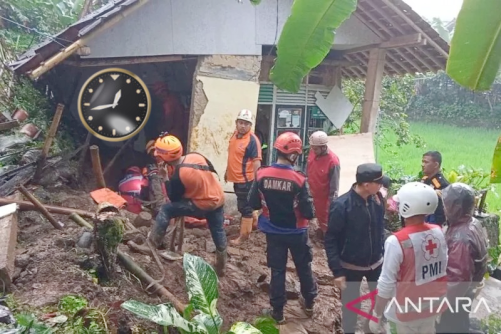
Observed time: 12h43
